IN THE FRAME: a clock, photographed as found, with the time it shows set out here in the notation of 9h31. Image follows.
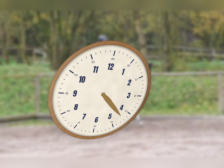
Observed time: 4h22
